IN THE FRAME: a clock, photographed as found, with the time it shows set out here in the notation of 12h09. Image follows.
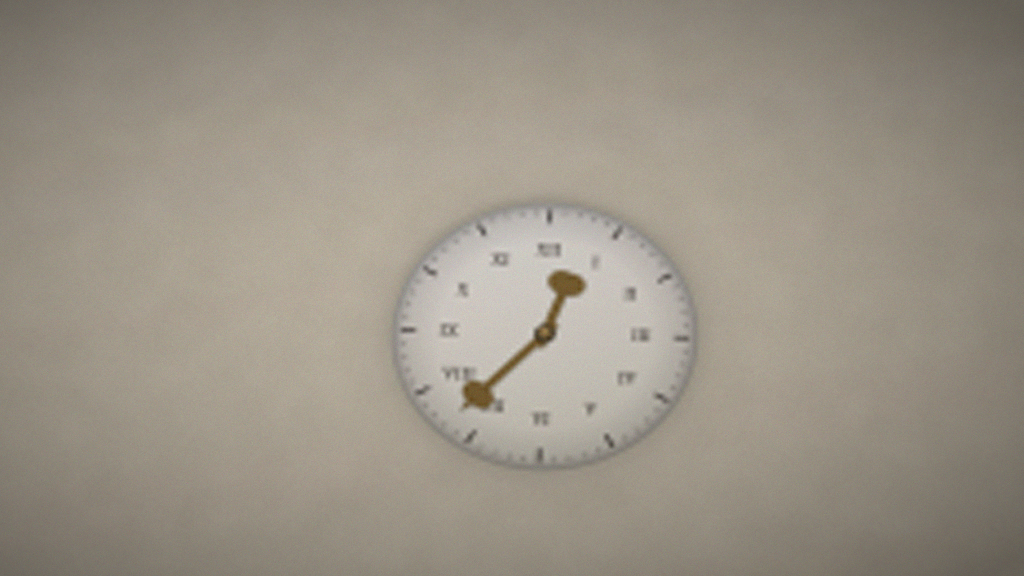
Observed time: 12h37
